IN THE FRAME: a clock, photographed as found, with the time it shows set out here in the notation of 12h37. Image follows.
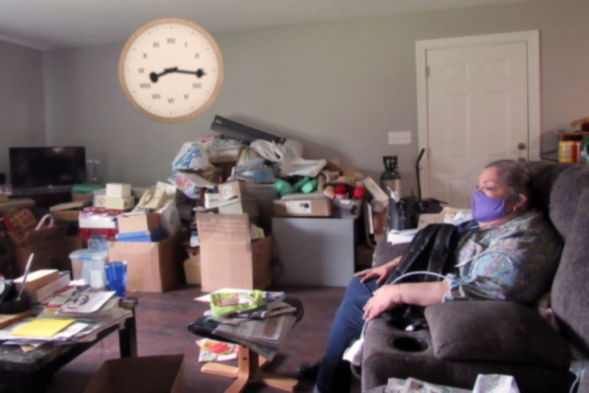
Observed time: 8h16
